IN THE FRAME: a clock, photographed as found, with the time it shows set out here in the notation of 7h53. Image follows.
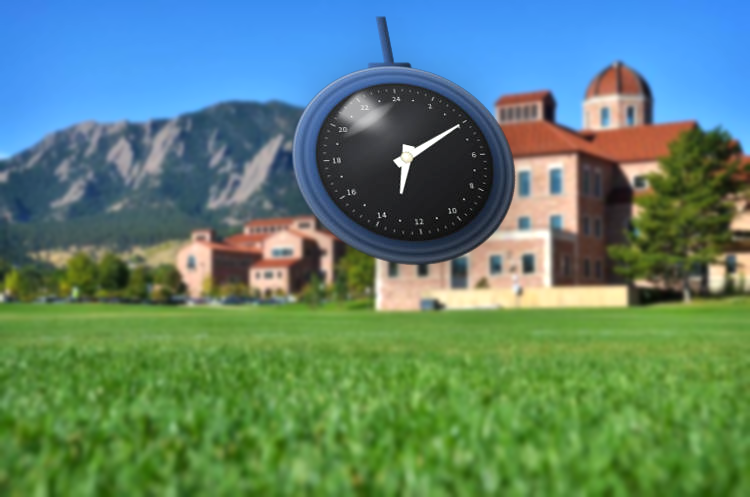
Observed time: 13h10
